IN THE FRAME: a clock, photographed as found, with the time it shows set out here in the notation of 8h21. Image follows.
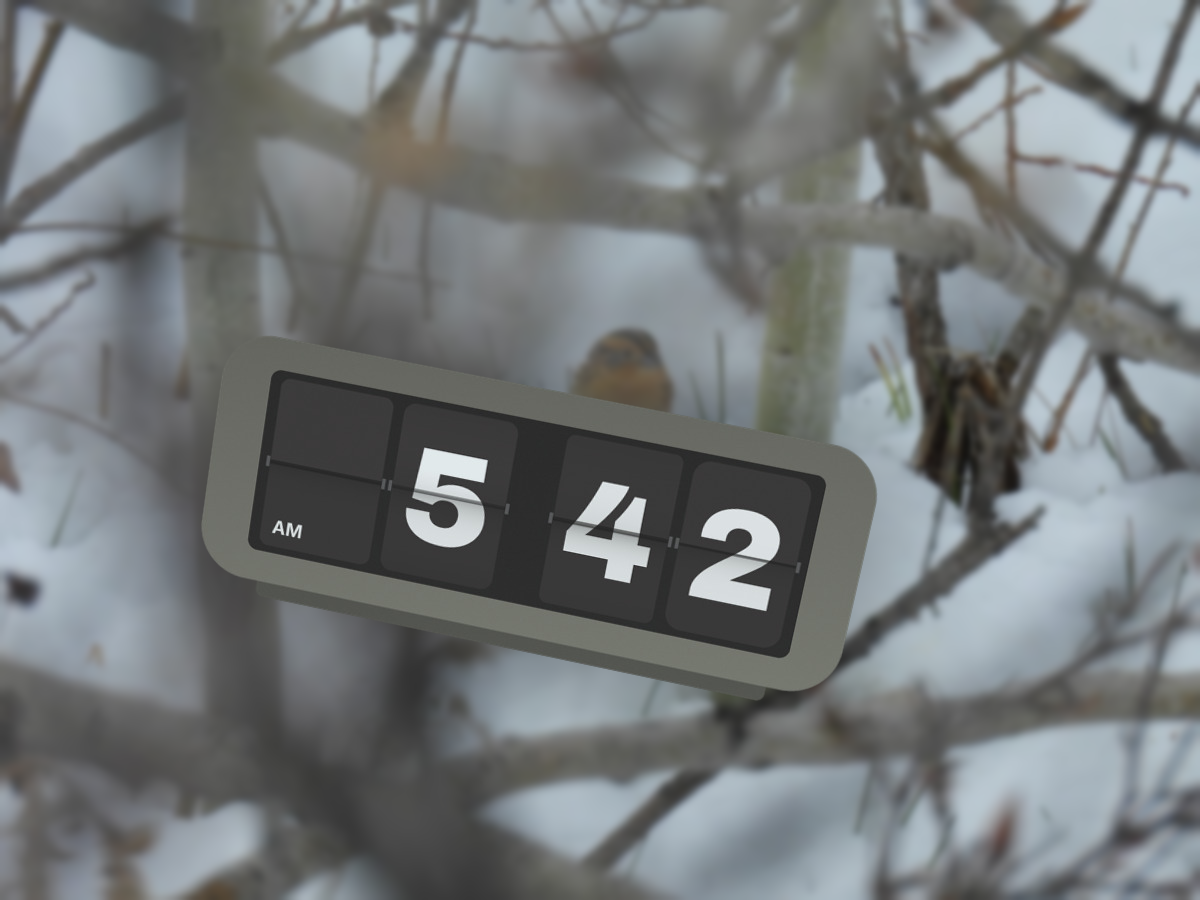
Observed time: 5h42
